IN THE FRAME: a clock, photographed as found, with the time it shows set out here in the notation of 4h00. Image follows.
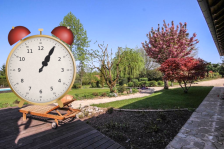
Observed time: 1h05
